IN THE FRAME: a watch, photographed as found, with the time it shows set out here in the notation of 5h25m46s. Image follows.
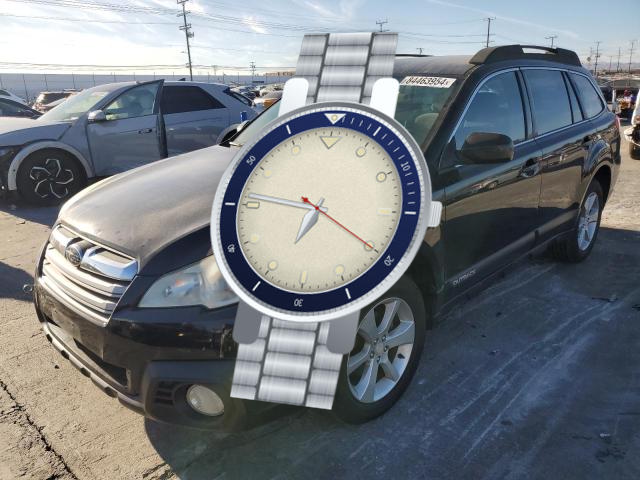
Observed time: 6h46m20s
